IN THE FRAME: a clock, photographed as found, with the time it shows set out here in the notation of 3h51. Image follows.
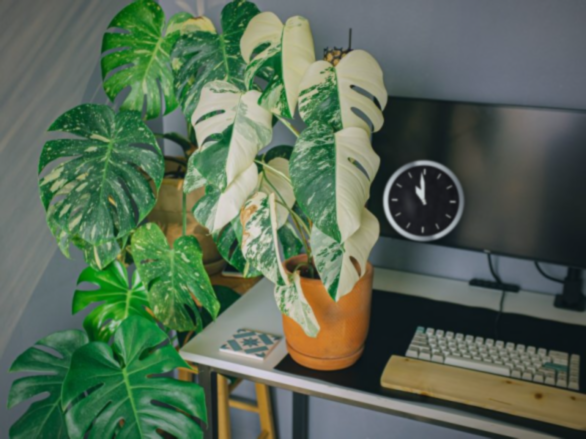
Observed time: 10h59
